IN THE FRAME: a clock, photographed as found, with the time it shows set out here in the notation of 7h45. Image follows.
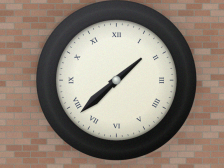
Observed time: 1h38
